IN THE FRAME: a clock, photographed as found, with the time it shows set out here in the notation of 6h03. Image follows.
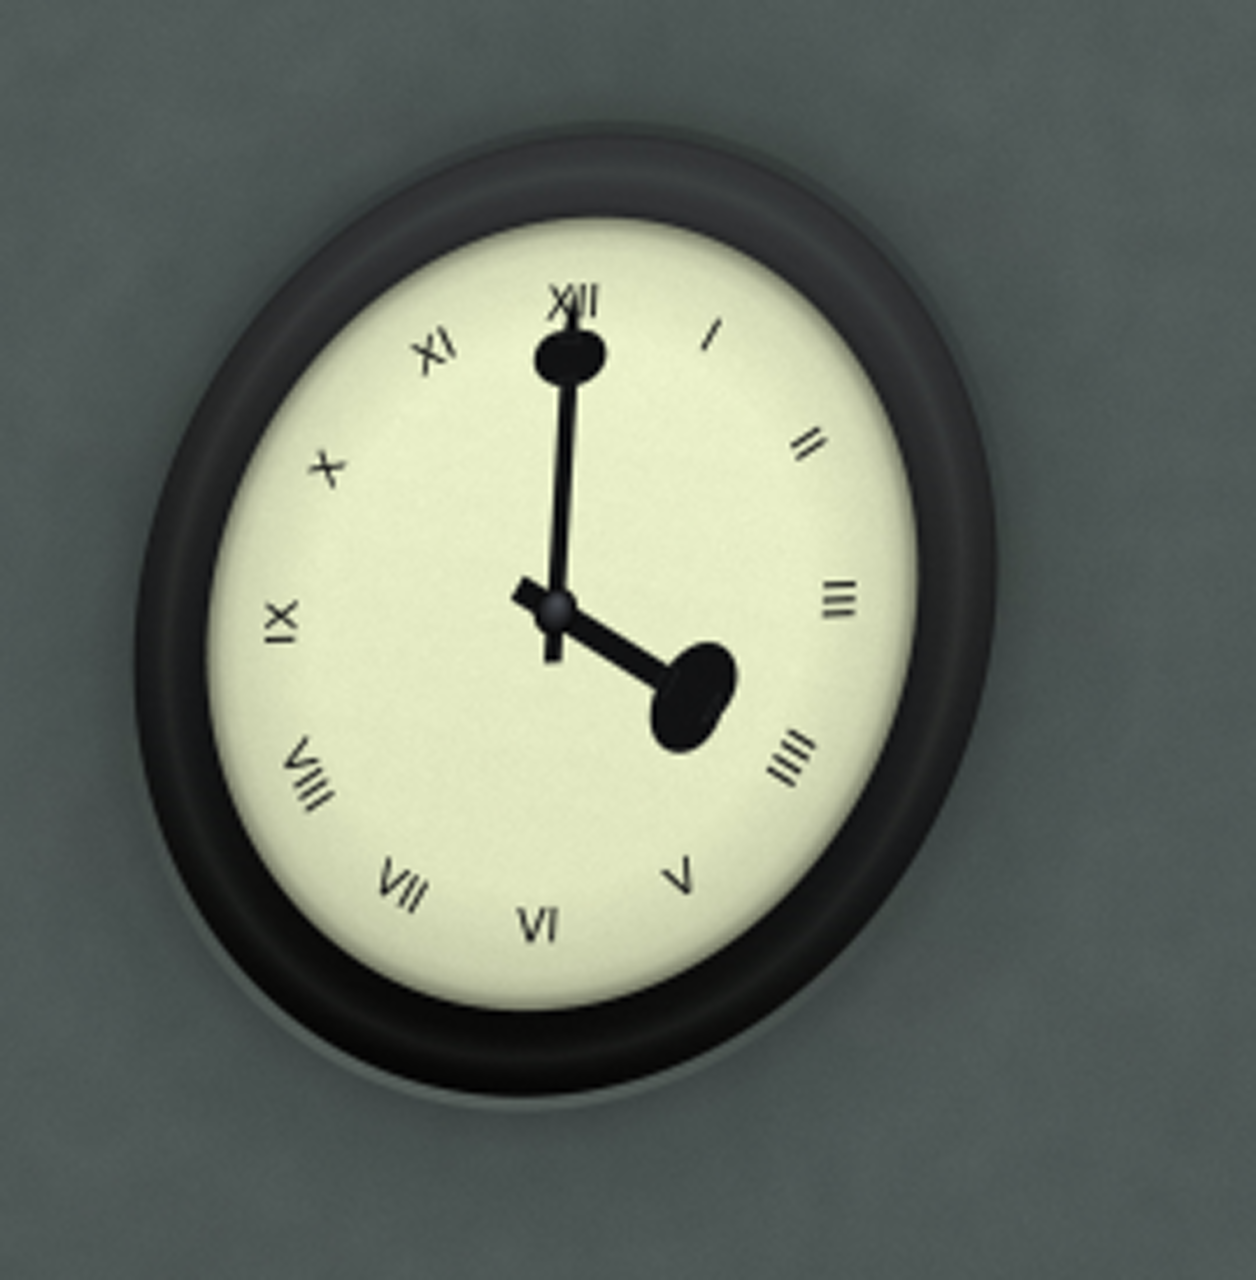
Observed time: 4h00
